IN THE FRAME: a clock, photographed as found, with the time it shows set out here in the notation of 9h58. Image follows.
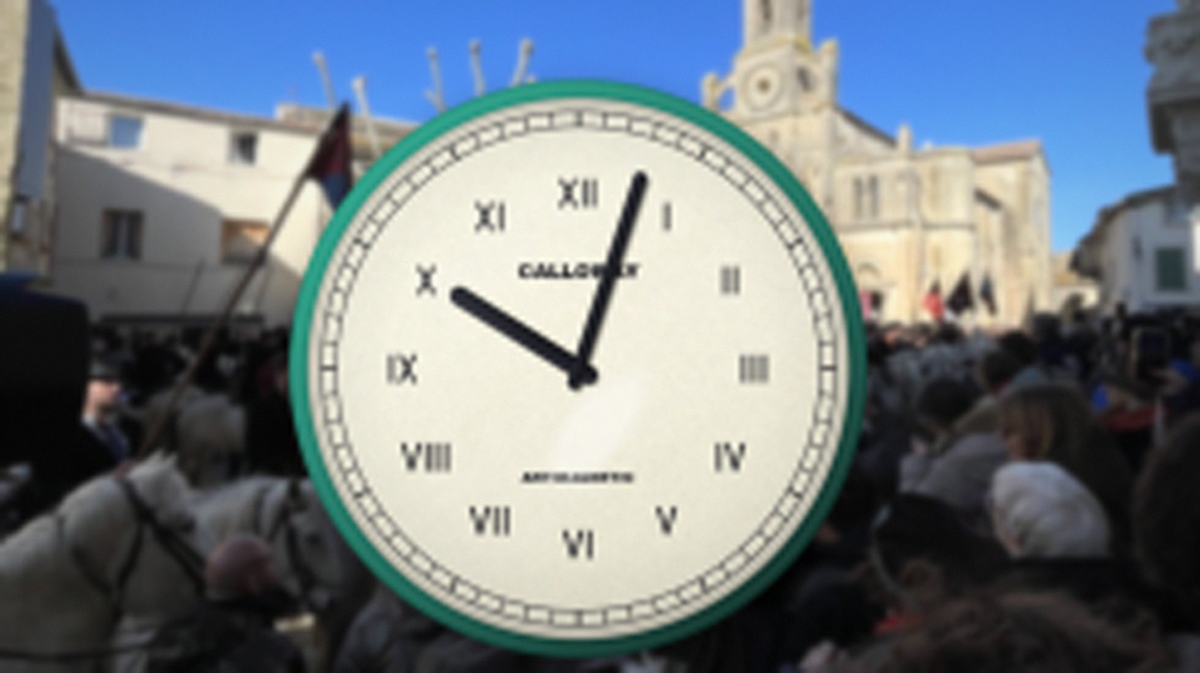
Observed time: 10h03
